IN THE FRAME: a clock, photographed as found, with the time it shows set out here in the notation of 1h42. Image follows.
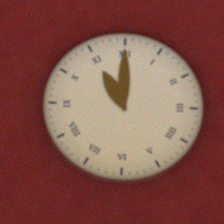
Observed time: 11h00
